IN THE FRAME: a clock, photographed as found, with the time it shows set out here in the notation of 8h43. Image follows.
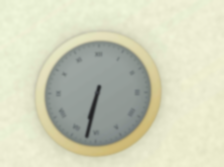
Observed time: 6h32
